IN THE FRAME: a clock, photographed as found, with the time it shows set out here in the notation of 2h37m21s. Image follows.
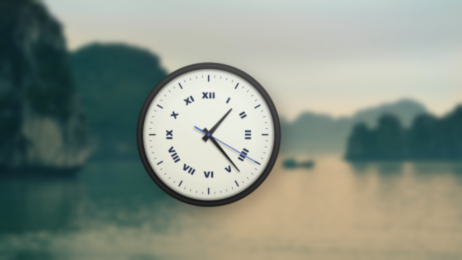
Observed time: 1h23m20s
